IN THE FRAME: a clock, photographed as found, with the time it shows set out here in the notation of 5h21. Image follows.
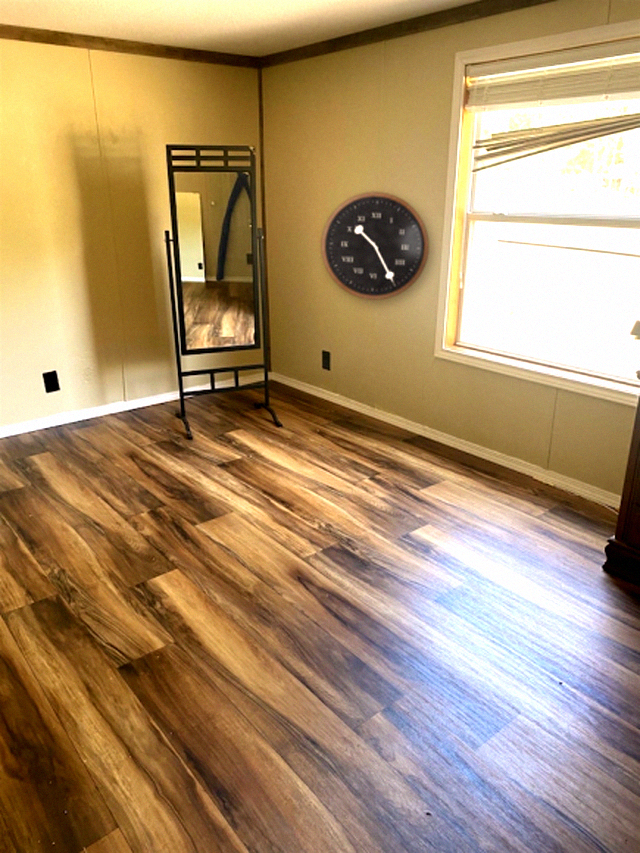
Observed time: 10h25
